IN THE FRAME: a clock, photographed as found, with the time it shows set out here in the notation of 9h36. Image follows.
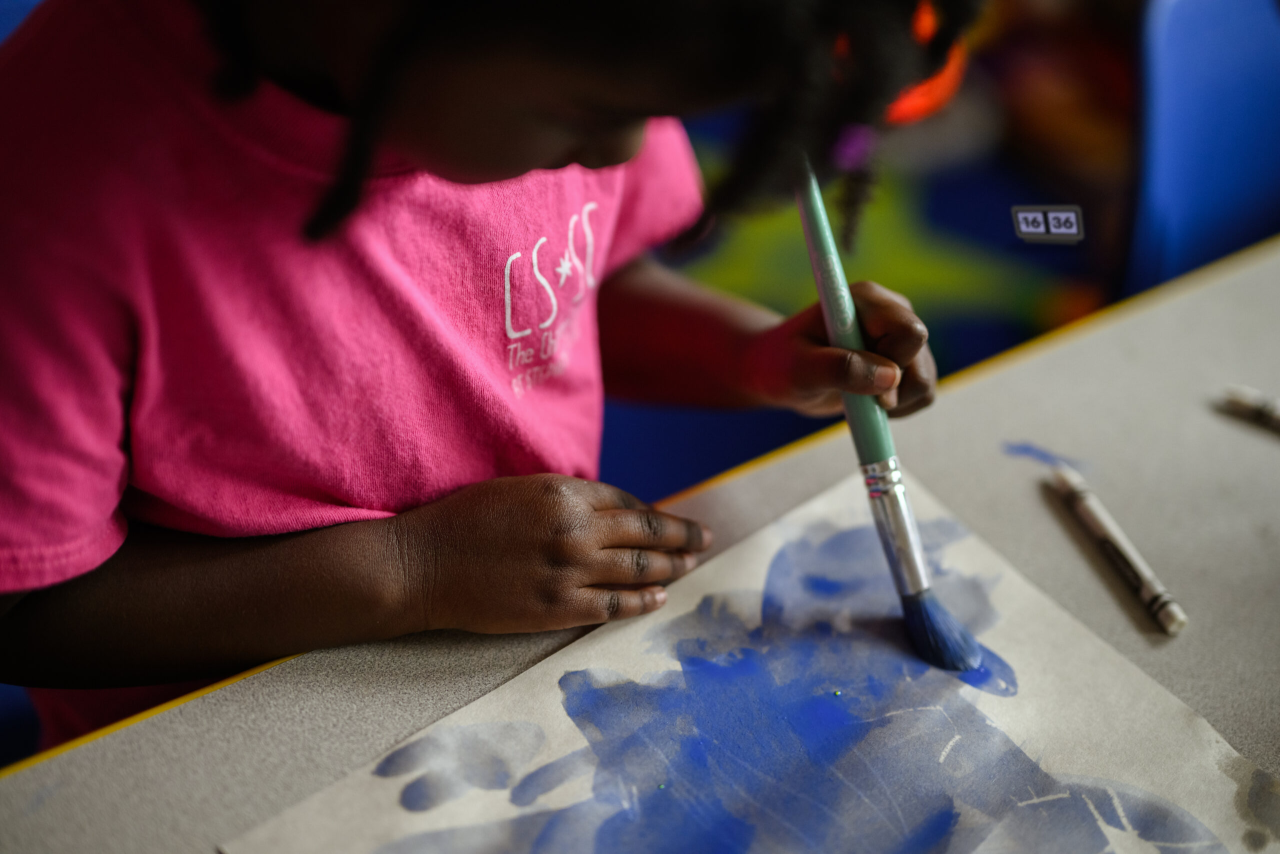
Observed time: 16h36
